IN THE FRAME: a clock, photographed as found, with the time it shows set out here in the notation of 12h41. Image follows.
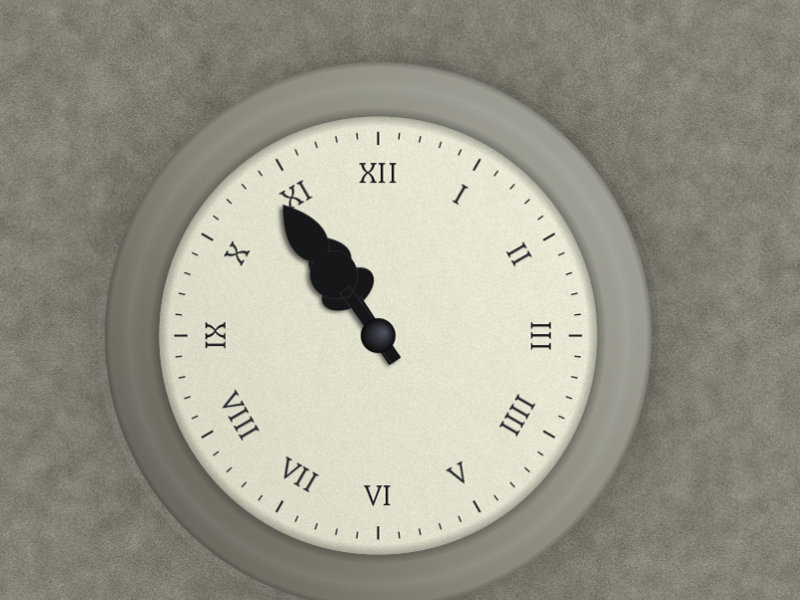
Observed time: 10h54
